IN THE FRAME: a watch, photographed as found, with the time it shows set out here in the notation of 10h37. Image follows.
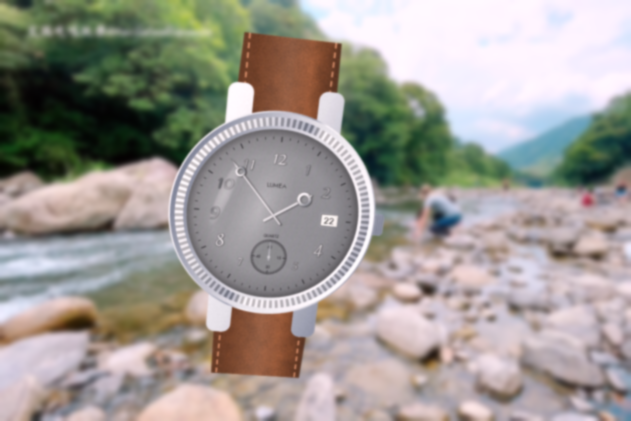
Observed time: 1h53
